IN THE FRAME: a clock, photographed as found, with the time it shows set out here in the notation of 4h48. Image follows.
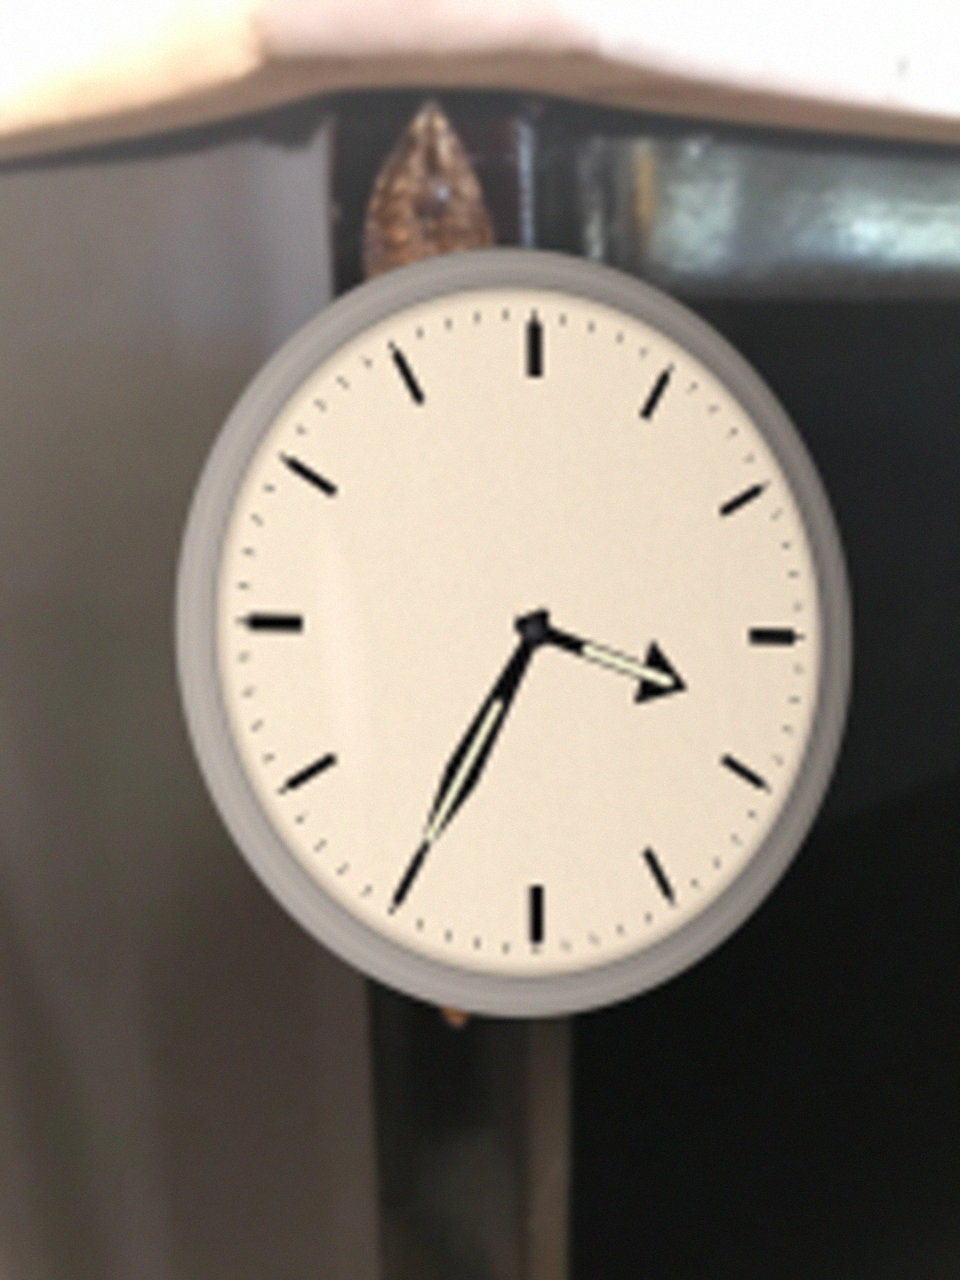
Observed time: 3h35
